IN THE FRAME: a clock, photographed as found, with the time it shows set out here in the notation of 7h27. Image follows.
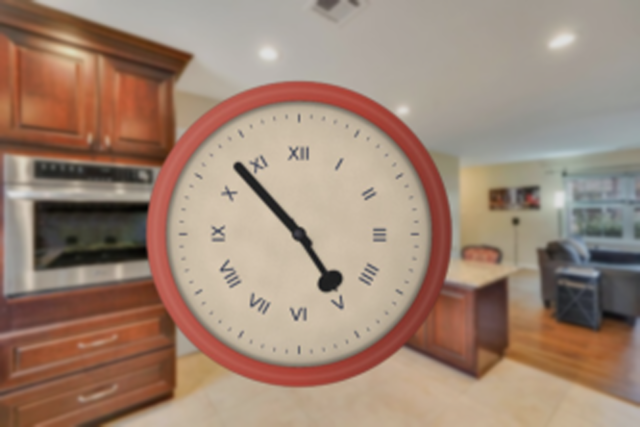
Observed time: 4h53
